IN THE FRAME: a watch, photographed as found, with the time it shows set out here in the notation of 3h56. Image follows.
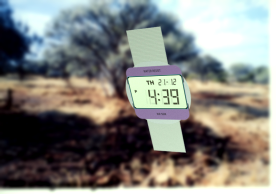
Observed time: 4h39
